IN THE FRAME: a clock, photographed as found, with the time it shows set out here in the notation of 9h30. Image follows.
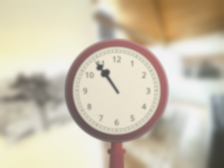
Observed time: 10h54
